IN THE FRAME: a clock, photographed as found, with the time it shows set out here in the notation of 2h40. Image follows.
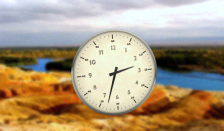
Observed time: 2h33
